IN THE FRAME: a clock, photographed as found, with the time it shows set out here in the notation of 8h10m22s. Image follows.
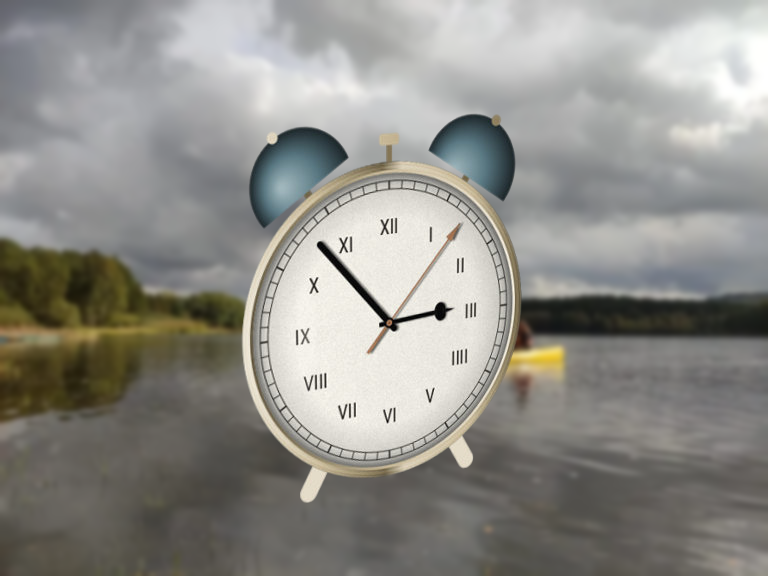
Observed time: 2h53m07s
